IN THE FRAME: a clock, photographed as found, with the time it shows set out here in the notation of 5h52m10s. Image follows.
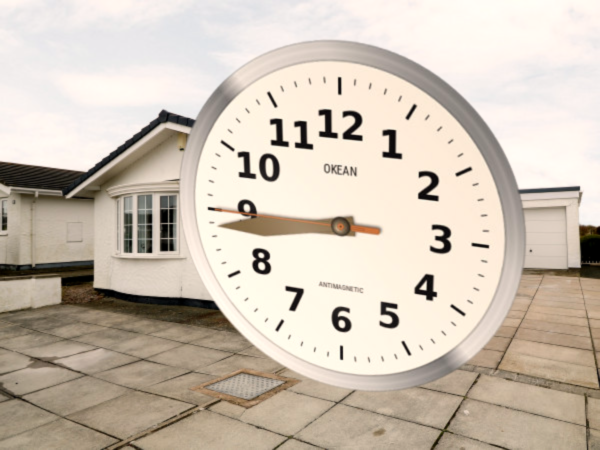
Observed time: 8h43m45s
